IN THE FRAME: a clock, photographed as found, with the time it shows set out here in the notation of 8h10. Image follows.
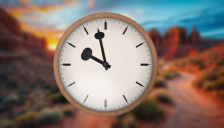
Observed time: 9h58
